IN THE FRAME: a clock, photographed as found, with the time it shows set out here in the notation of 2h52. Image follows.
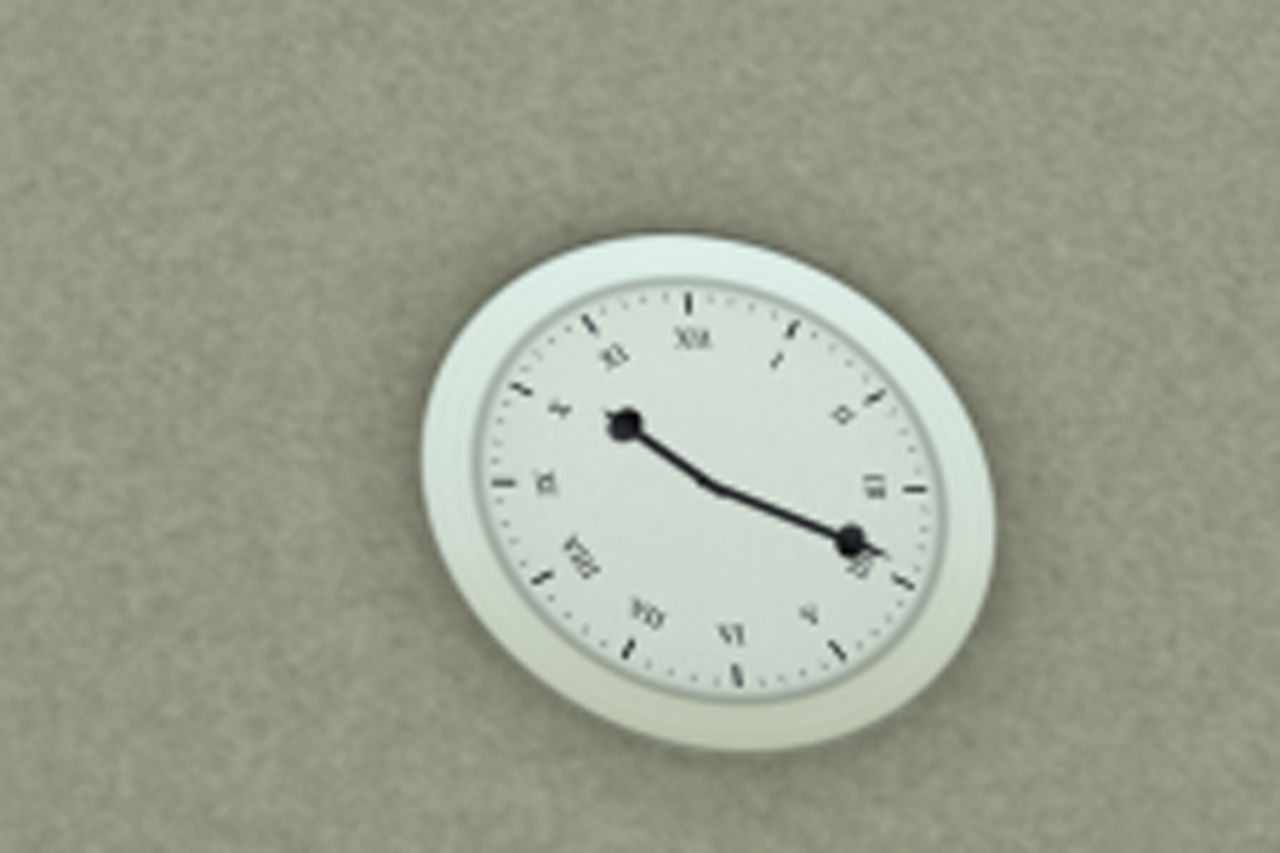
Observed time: 10h19
